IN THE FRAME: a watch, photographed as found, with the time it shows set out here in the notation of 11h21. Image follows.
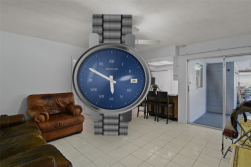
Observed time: 5h50
